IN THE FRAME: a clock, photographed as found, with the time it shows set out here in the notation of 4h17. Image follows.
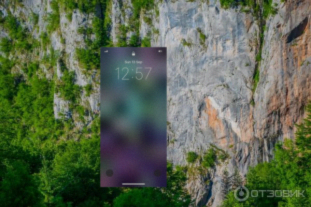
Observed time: 12h57
